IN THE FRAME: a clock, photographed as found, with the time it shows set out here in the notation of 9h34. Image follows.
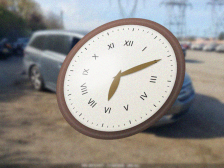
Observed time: 6h10
